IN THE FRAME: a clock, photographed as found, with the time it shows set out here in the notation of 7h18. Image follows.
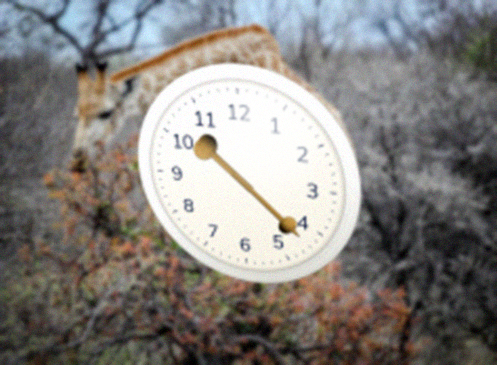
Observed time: 10h22
